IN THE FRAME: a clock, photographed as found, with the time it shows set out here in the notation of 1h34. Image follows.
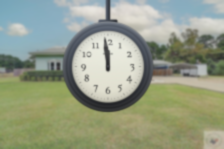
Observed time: 11h59
